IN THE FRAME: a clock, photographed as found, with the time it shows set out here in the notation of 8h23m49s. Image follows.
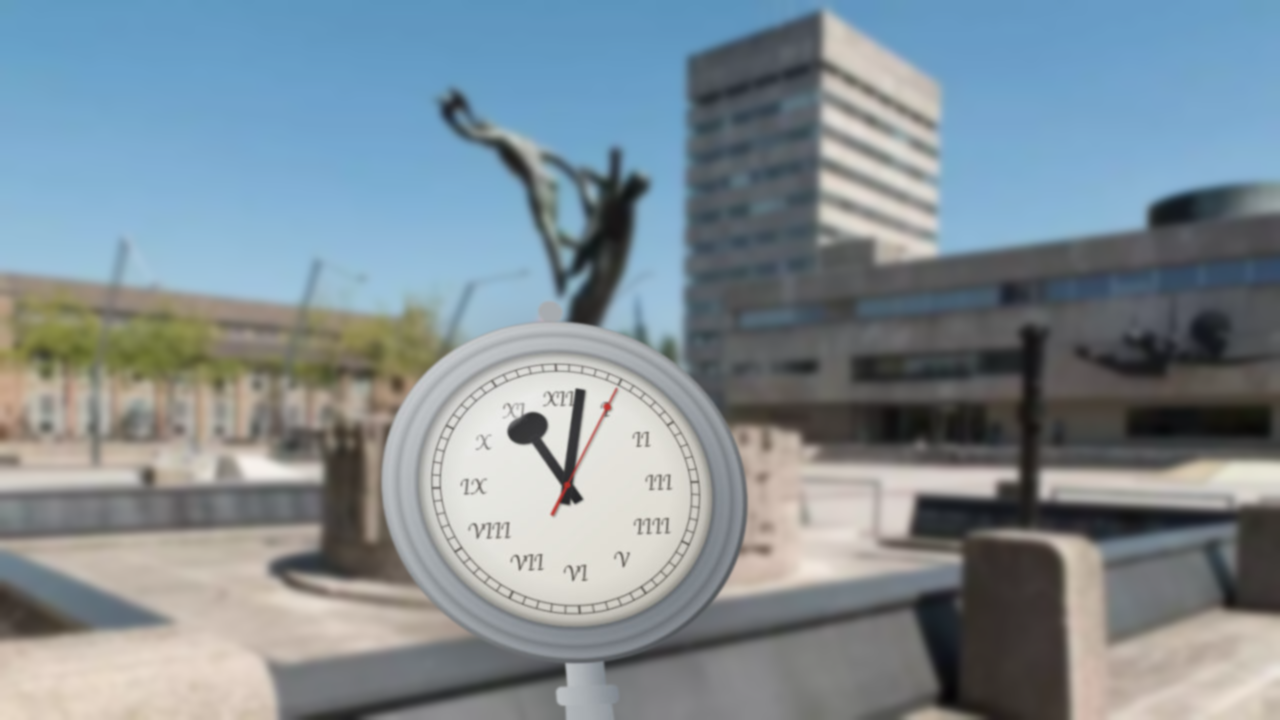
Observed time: 11h02m05s
